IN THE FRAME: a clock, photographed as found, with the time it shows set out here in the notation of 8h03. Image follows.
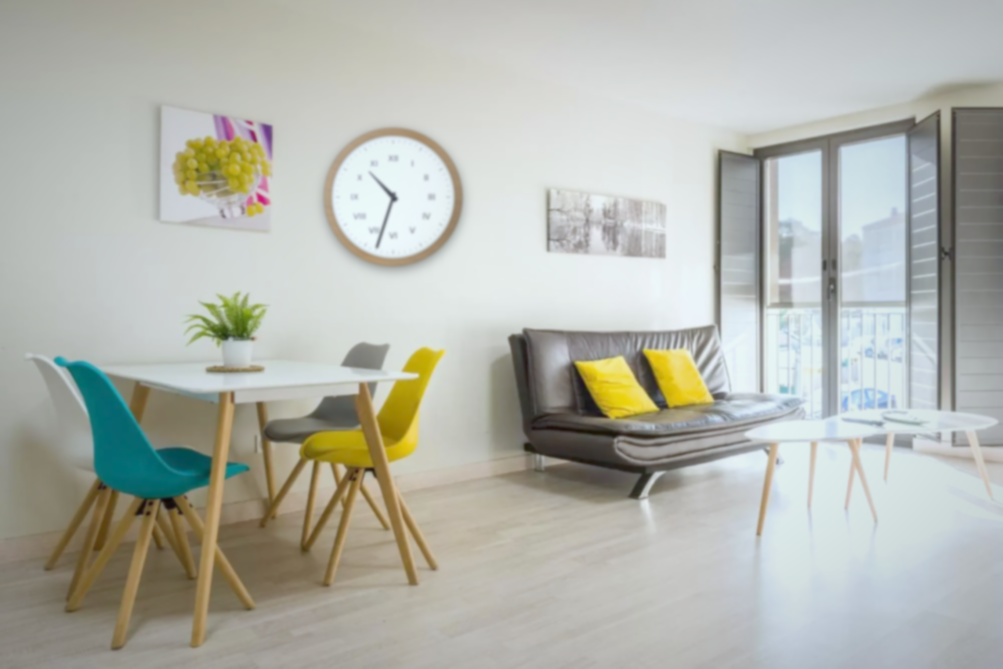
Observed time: 10h33
